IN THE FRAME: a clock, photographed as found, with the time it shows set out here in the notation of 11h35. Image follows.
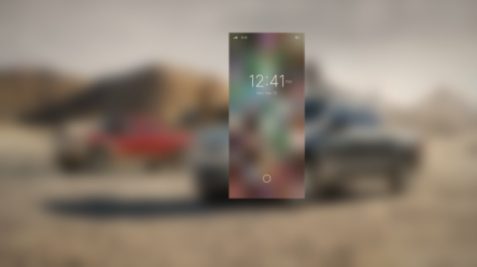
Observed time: 12h41
